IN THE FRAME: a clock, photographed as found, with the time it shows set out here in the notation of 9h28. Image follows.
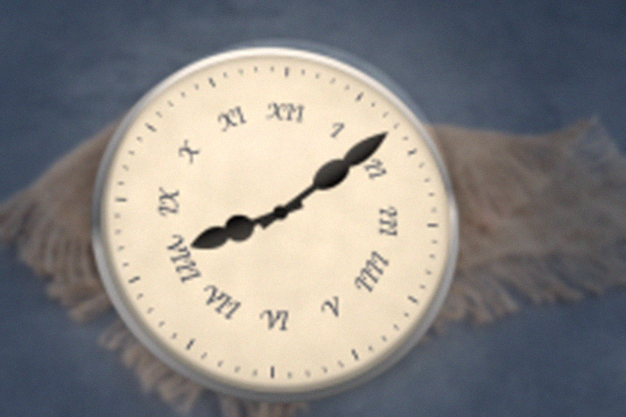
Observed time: 8h08
